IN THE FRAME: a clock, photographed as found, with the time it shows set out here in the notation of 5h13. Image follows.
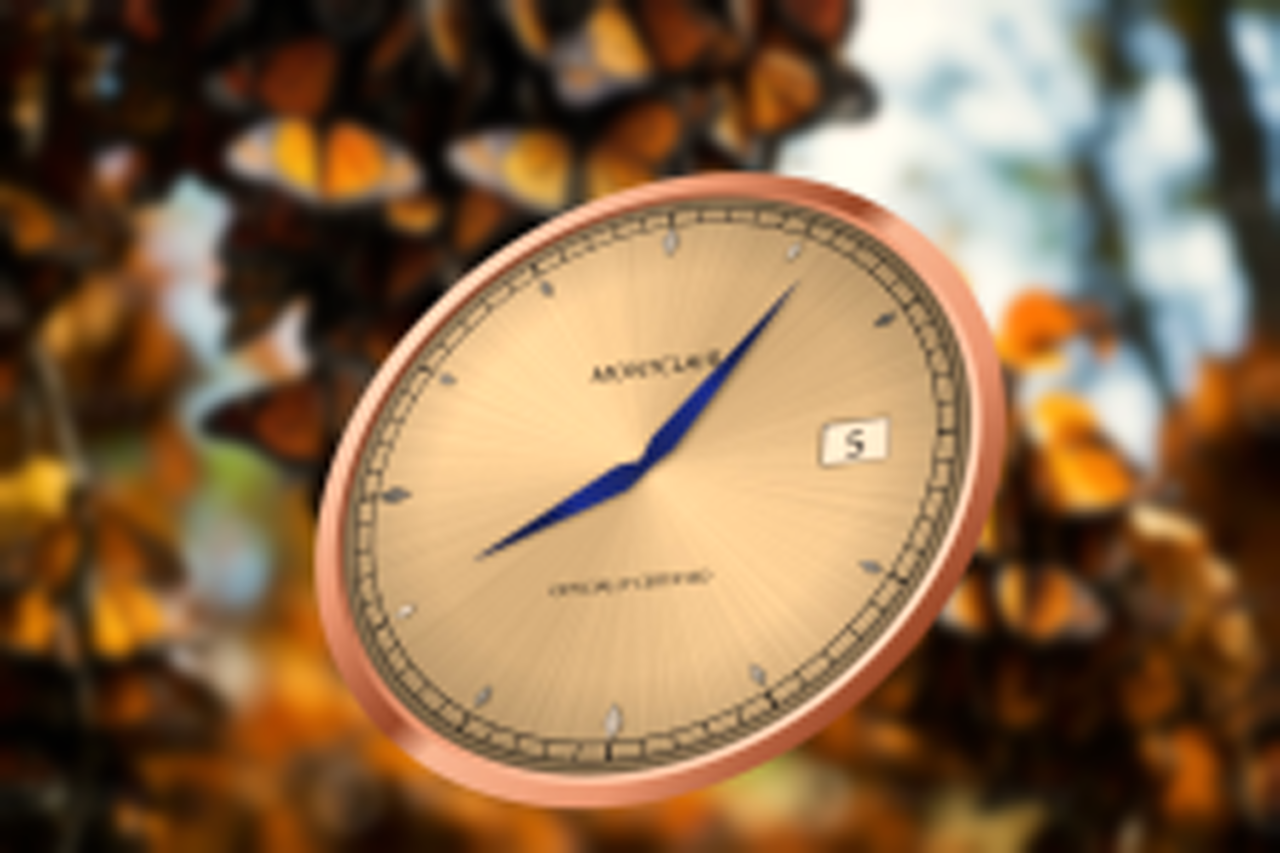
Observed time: 8h06
